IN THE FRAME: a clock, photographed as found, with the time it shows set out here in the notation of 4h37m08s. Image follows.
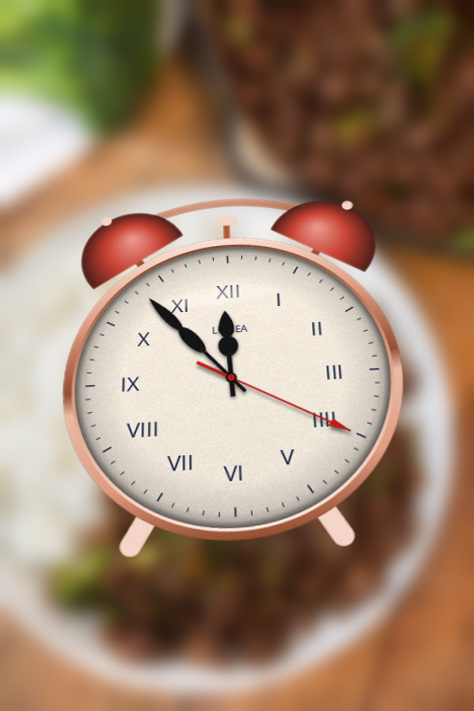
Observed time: 11h53m20s
